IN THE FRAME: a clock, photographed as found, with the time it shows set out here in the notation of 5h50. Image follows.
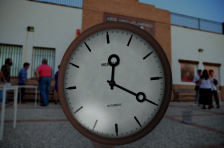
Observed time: 12h20
